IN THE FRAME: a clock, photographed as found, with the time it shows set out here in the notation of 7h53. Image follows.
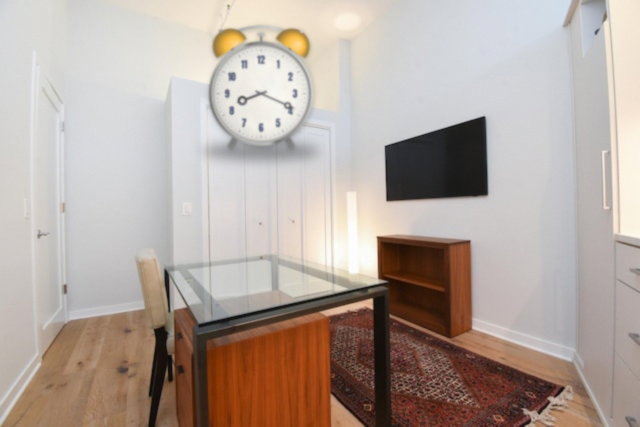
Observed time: 8h19
